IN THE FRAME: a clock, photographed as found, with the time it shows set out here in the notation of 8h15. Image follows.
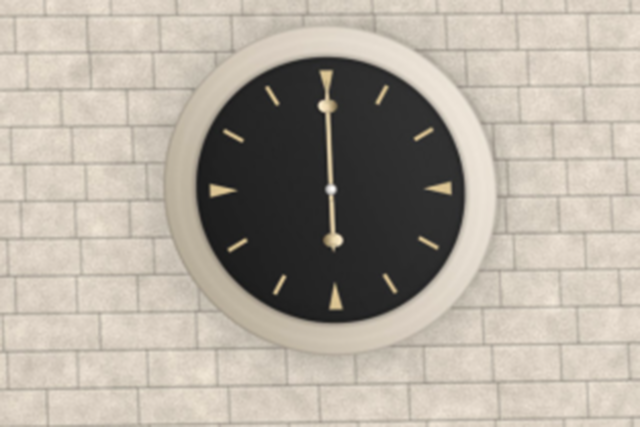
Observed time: 6h00
